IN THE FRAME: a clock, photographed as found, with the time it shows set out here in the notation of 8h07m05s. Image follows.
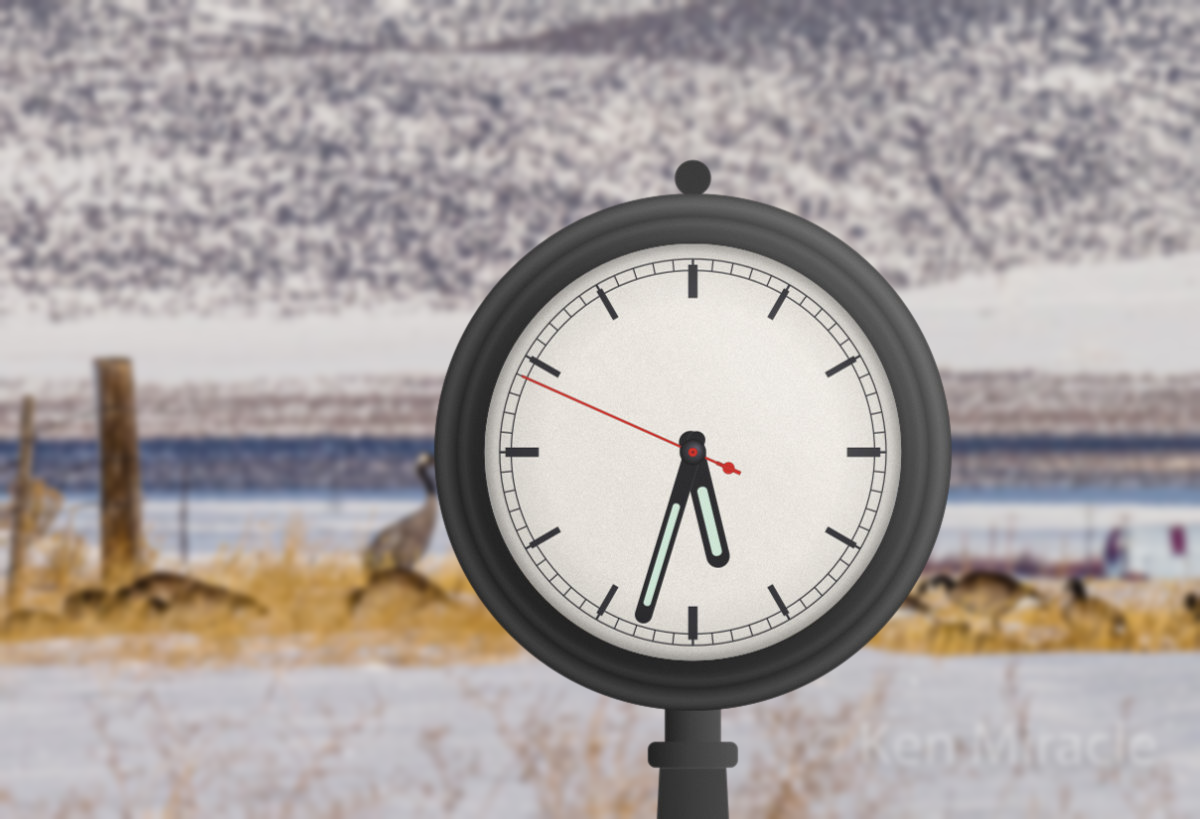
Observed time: 5h32m49s
